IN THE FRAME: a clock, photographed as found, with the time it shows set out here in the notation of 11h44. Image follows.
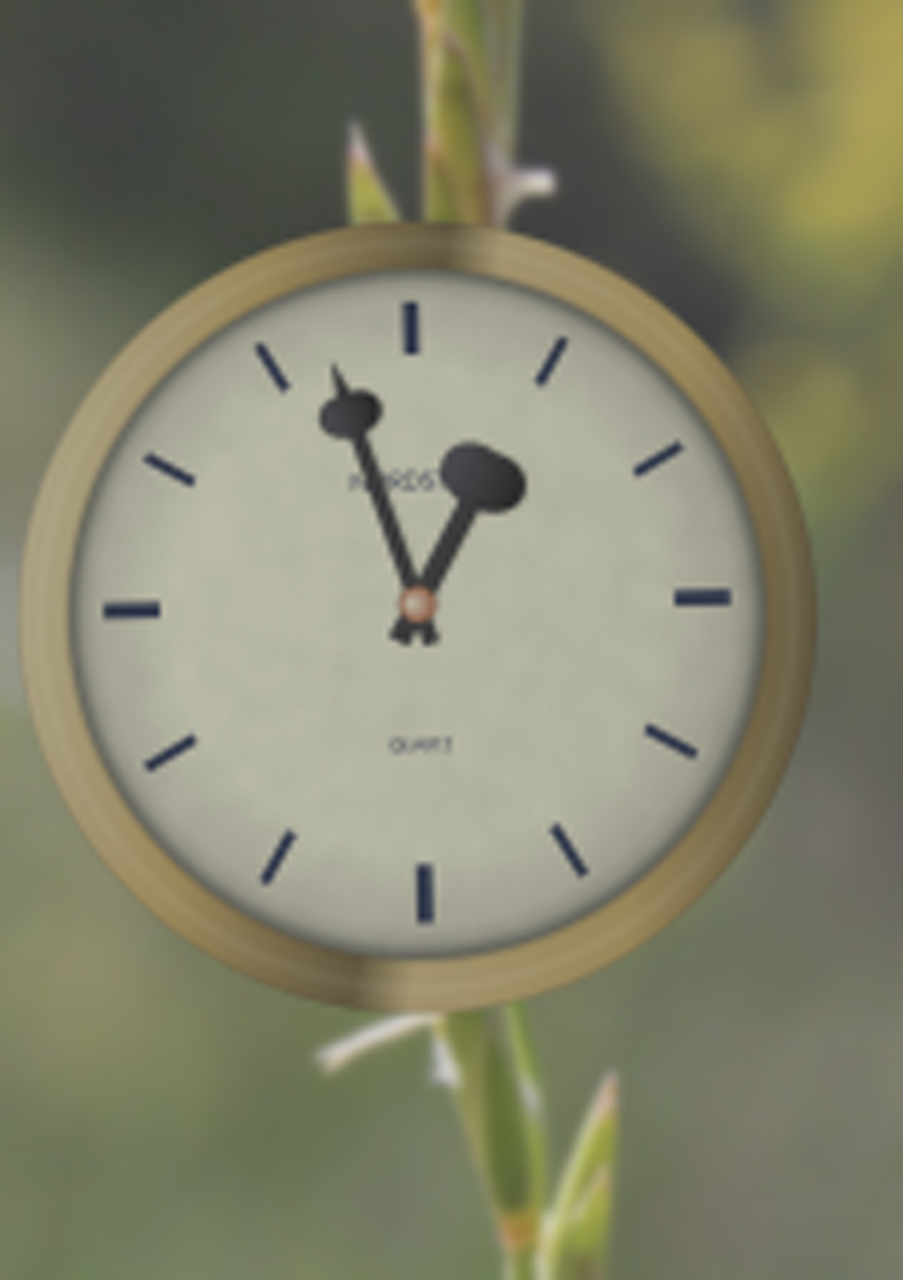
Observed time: 12h57
